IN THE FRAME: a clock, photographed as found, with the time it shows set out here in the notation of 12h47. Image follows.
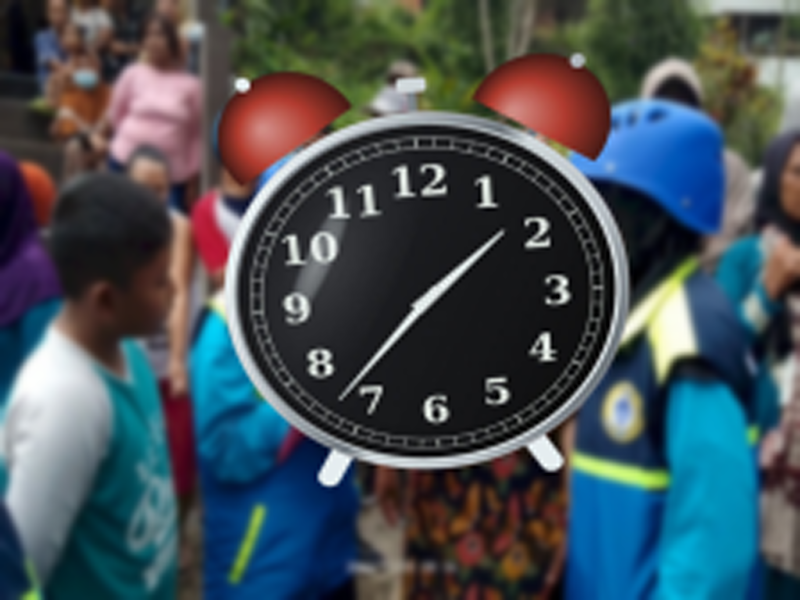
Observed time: 1h37
